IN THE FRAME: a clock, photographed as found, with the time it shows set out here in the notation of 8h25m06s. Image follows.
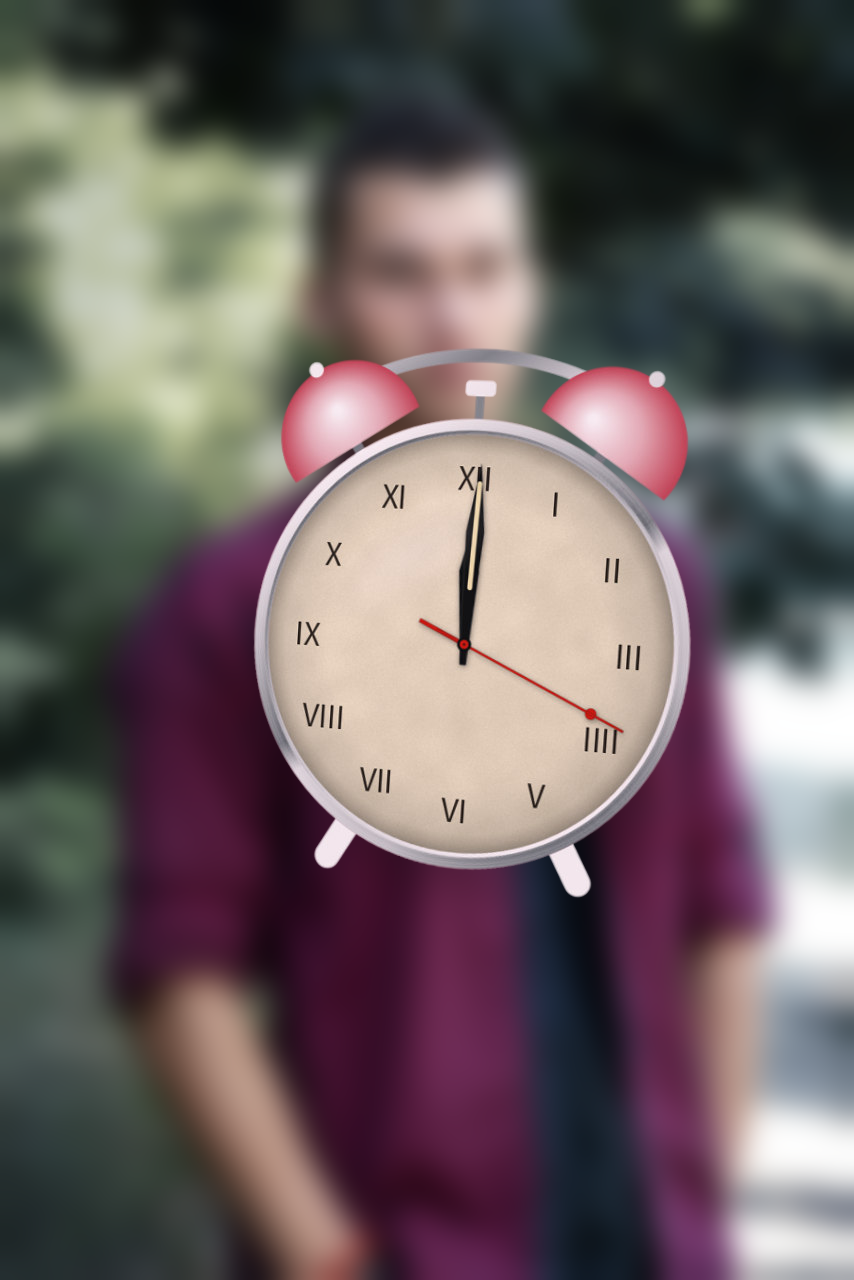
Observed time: 12h00m19s
